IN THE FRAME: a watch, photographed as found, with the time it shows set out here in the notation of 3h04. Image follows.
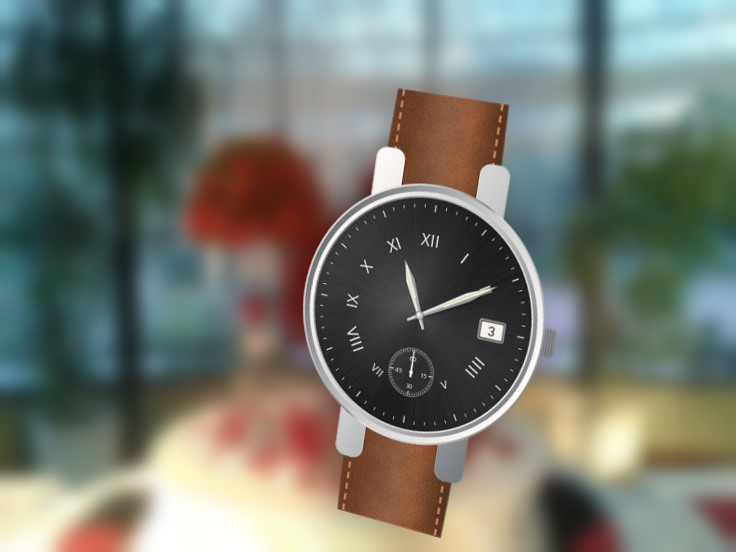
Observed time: 11h10
